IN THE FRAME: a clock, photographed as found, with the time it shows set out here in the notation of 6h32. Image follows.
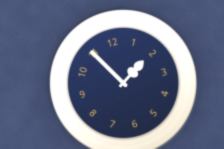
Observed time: 1h55
